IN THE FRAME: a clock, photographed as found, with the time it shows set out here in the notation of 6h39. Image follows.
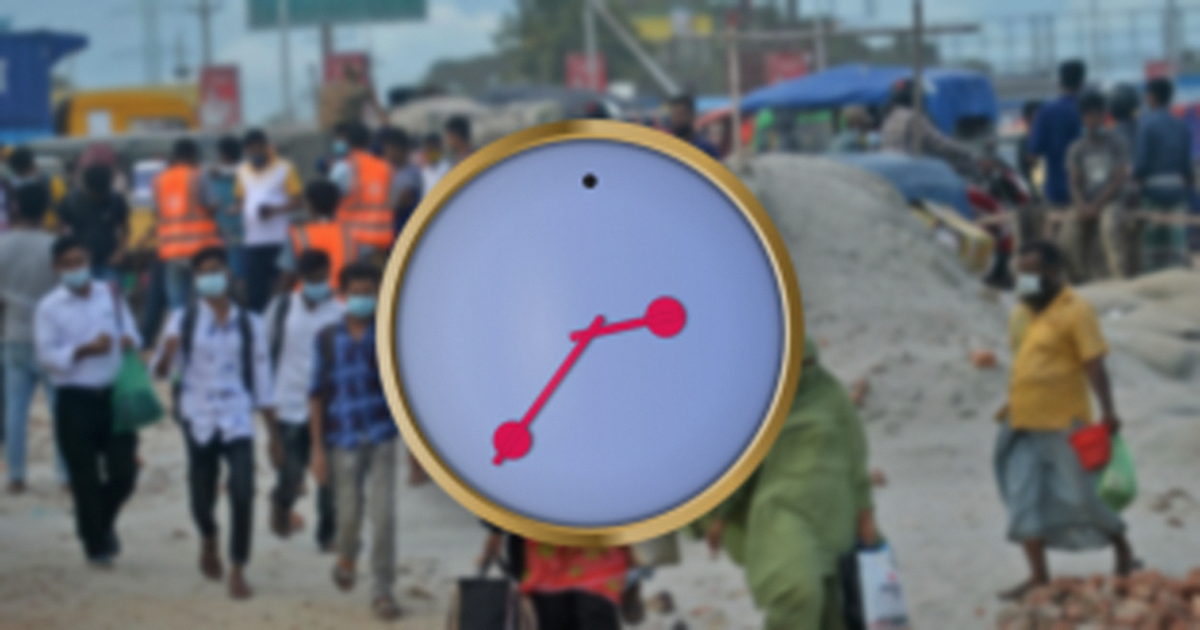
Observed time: 2h36
